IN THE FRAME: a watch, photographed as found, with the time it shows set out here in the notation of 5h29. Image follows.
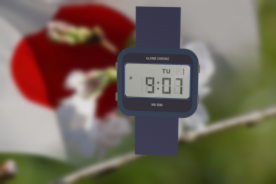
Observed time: 9h07
